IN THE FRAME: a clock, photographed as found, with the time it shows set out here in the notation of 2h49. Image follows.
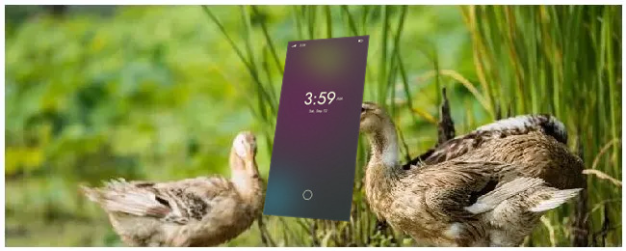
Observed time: 3h59
